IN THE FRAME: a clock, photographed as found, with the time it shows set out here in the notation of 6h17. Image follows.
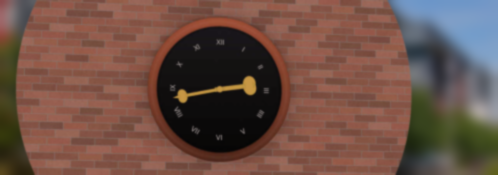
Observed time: 2h43
